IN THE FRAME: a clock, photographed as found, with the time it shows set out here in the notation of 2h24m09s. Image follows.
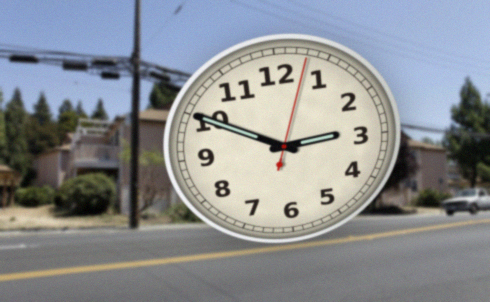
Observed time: 2h50m03s
